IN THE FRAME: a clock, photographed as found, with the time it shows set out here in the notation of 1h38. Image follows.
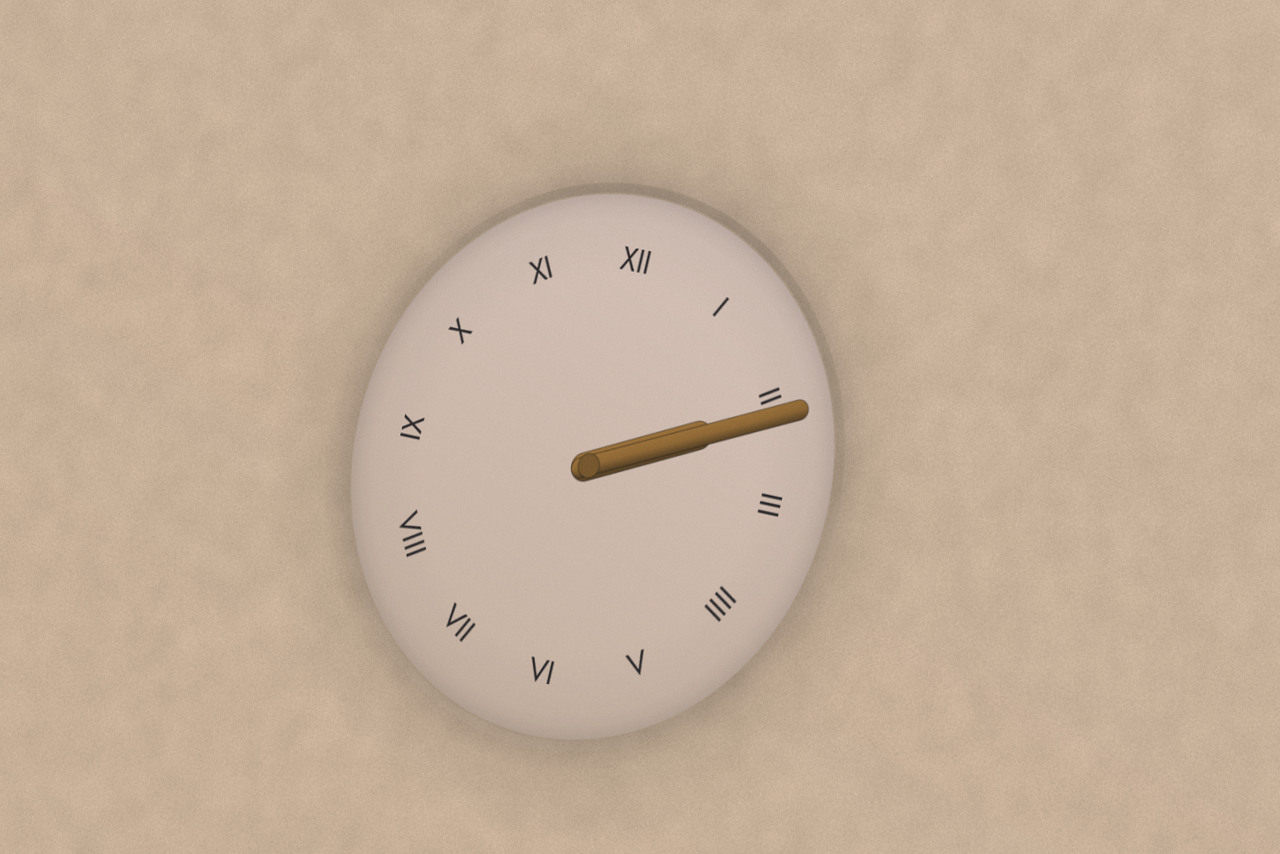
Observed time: 2h11
